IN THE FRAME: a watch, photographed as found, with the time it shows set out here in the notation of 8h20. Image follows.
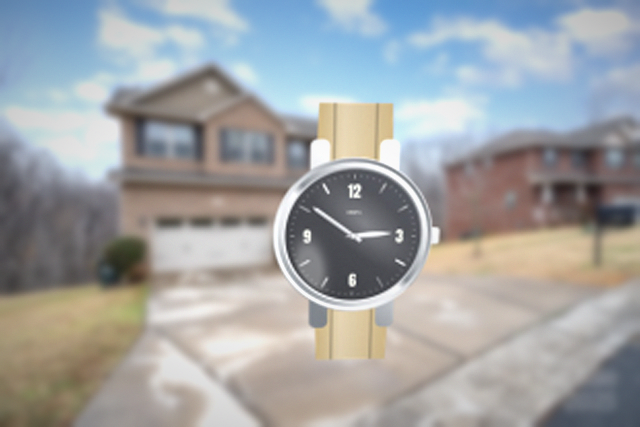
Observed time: 2h51
